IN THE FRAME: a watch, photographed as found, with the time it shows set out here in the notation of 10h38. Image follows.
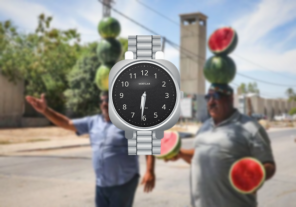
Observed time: 6h31
